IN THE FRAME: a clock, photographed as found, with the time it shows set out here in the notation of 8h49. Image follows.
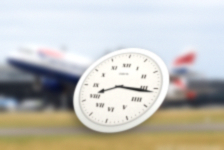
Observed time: 8h16
